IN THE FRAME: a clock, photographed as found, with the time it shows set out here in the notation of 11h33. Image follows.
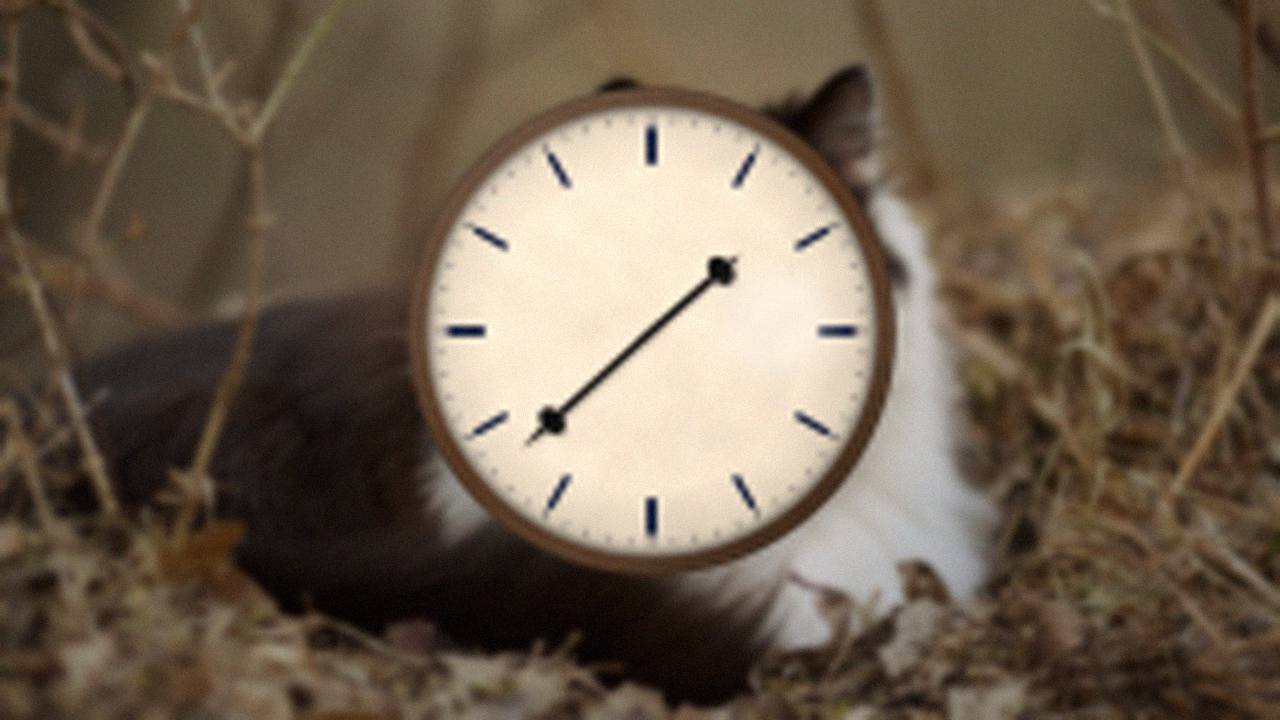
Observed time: 1h38
